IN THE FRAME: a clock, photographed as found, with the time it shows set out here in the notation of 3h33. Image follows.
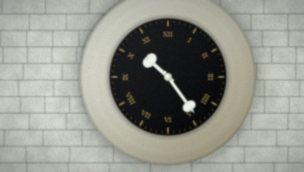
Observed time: 10h24
